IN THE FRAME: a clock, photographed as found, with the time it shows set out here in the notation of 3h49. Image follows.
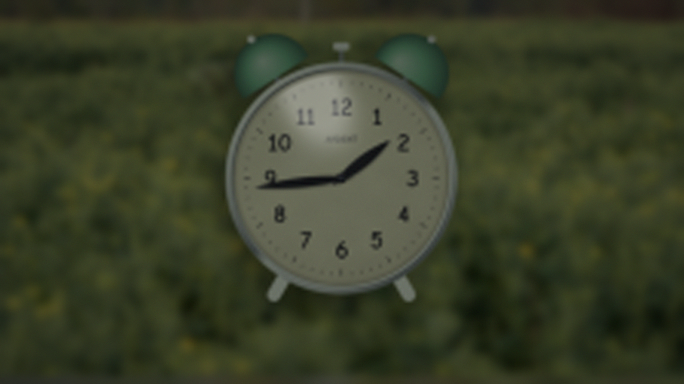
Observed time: 1h44
